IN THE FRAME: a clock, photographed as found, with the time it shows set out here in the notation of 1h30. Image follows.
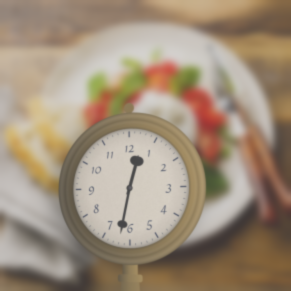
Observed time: 12h32
